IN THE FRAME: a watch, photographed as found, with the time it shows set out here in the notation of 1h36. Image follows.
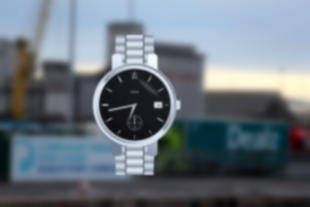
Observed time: 6h43
